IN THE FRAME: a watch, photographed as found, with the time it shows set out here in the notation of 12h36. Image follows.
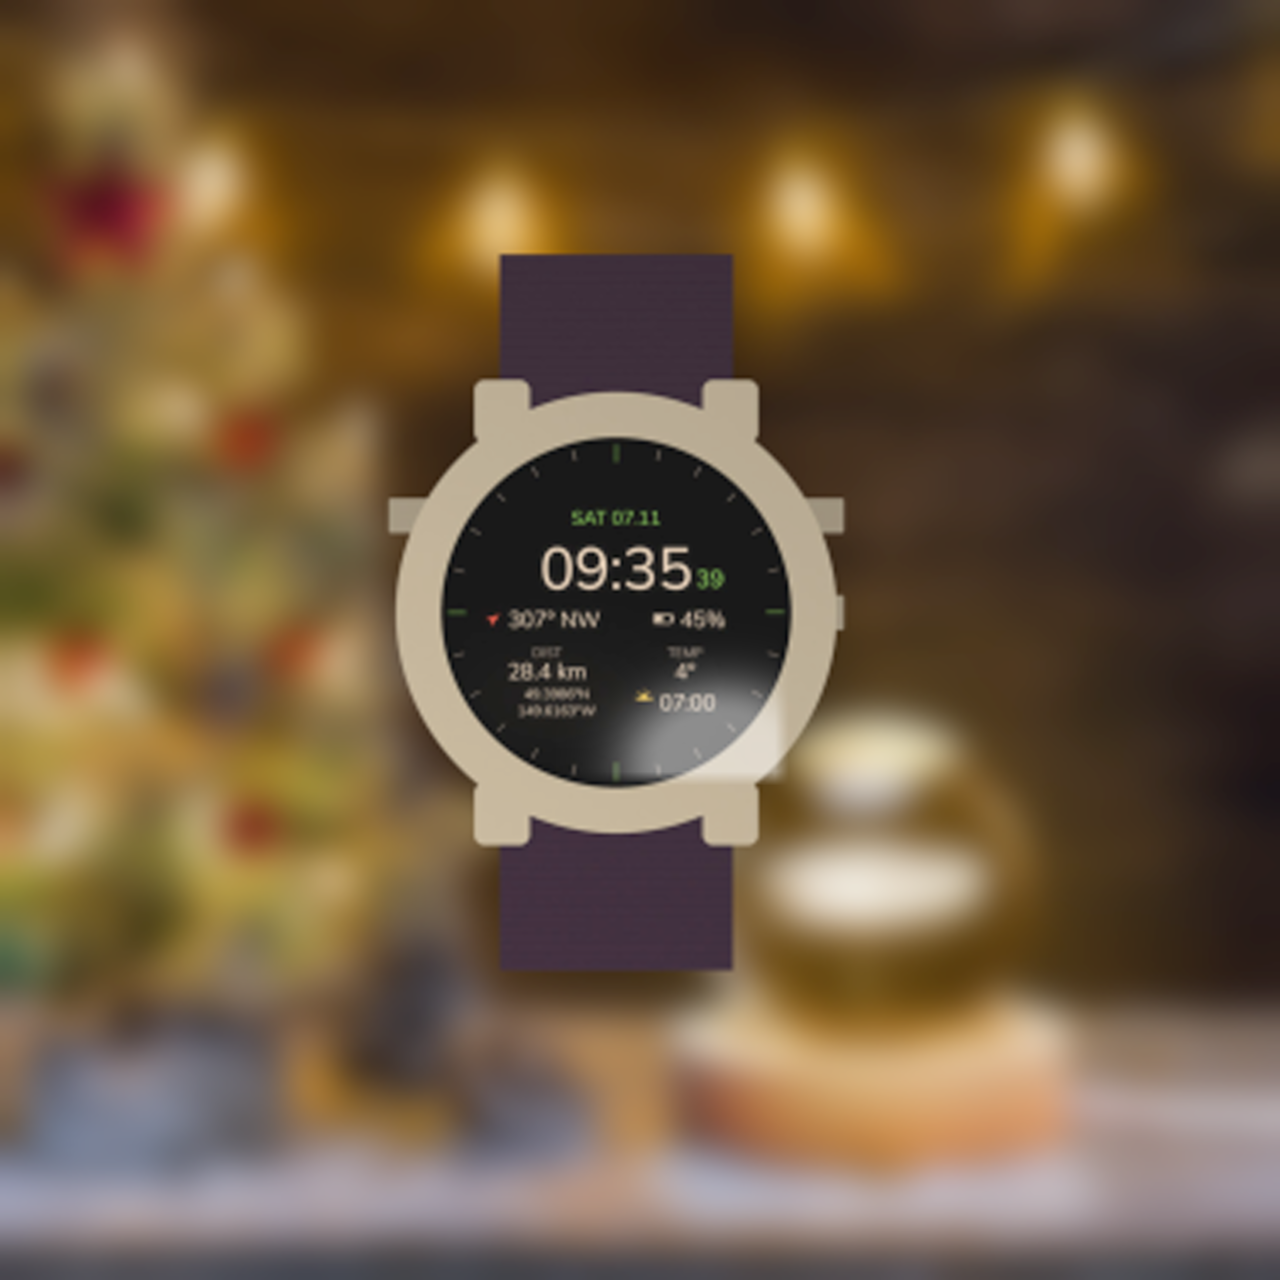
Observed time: 9h35
